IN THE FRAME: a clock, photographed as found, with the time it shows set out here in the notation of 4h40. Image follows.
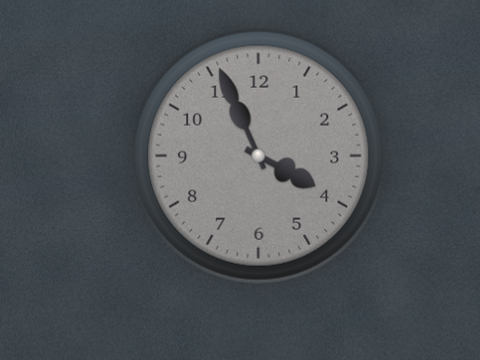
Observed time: 3h56
